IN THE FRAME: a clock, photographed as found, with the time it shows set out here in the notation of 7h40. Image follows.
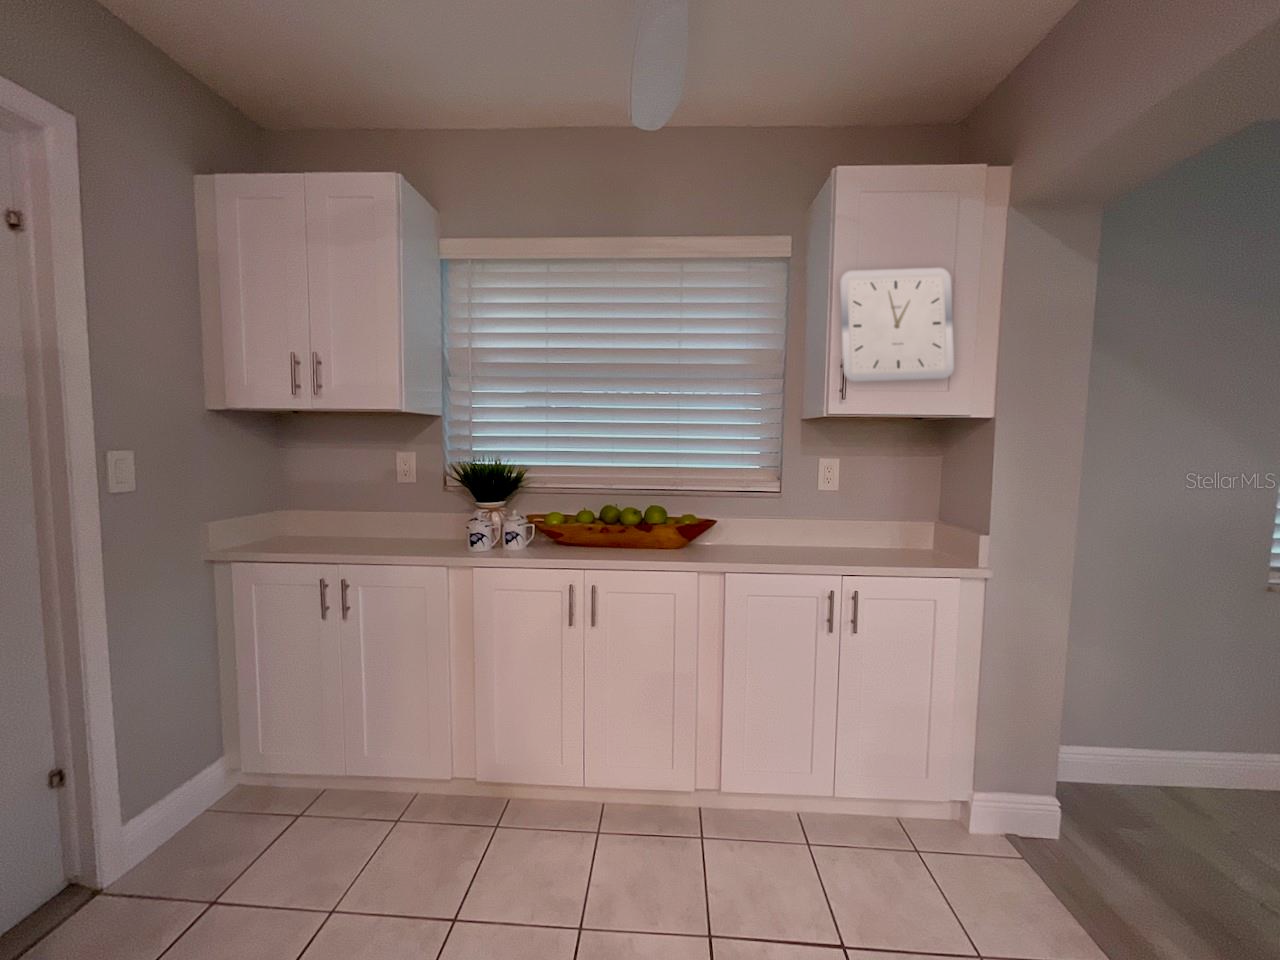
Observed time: 12h58
